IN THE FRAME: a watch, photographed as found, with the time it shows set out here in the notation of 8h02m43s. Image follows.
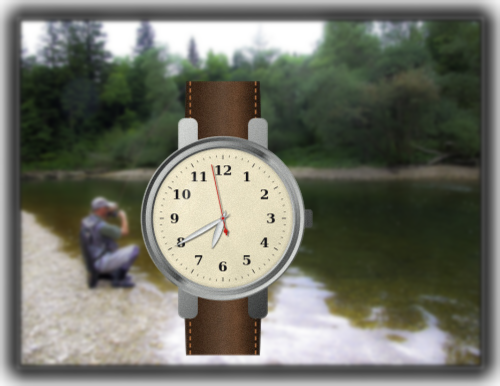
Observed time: 6h39m58s
